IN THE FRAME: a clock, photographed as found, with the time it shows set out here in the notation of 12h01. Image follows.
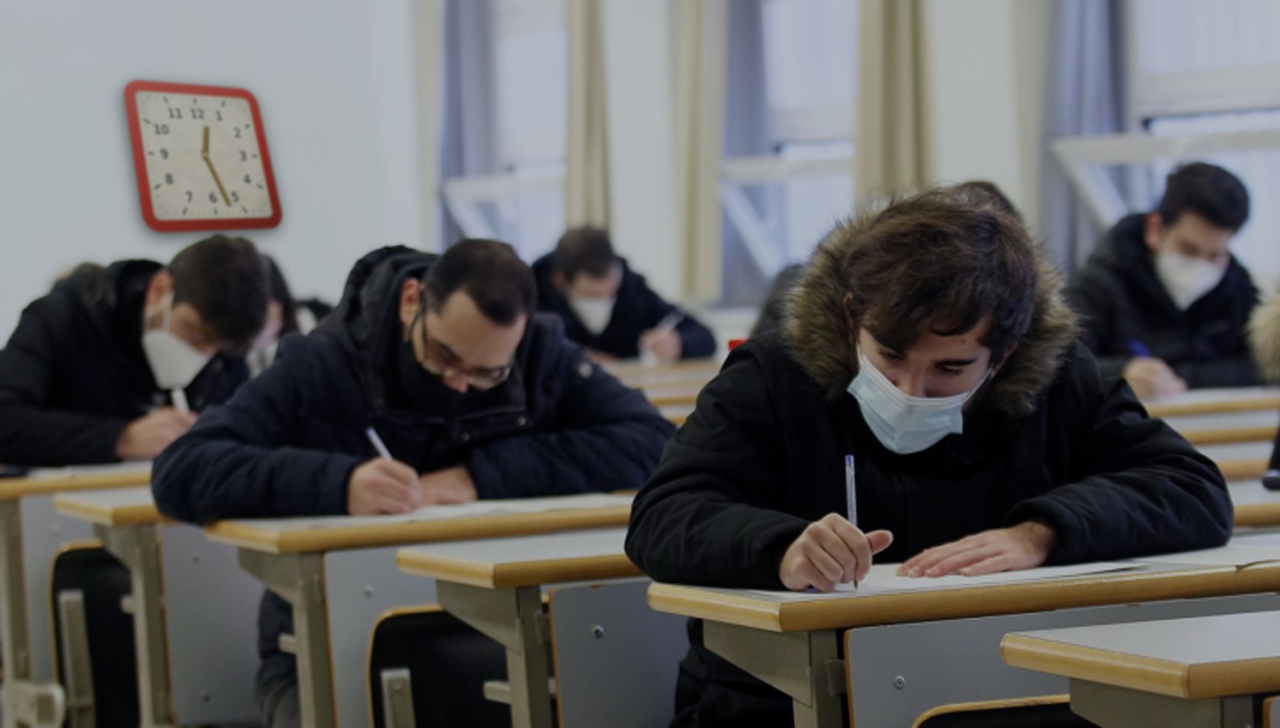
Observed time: 12h27
